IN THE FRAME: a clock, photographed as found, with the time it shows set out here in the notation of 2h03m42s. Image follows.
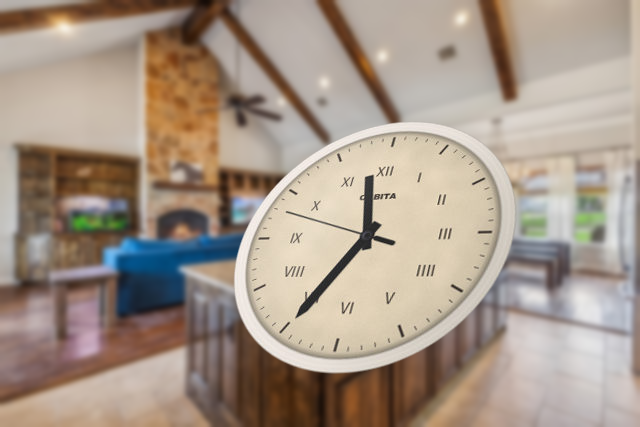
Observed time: 11h34m48s
